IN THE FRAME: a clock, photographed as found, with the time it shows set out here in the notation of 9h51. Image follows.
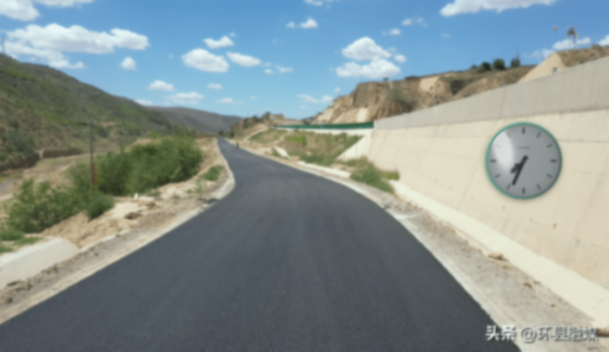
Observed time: 7h34
